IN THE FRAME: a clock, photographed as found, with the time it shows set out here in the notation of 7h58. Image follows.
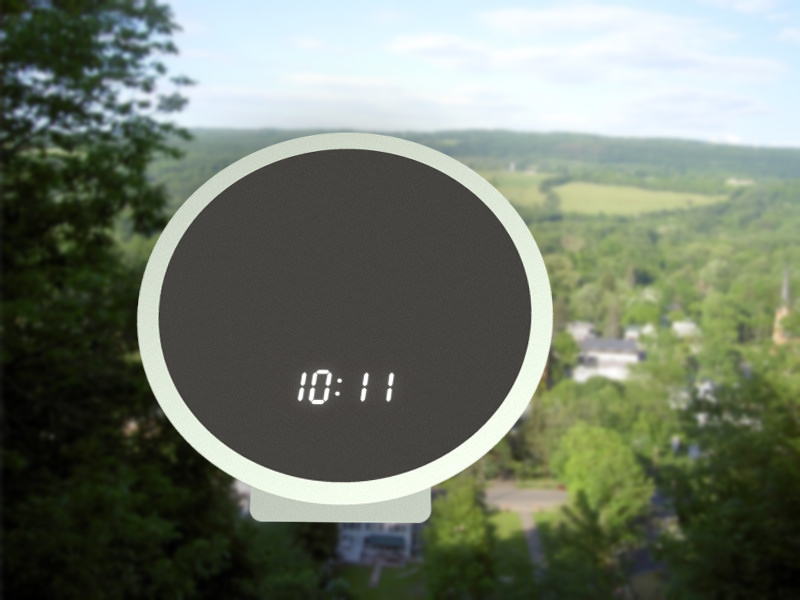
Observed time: 10h11
